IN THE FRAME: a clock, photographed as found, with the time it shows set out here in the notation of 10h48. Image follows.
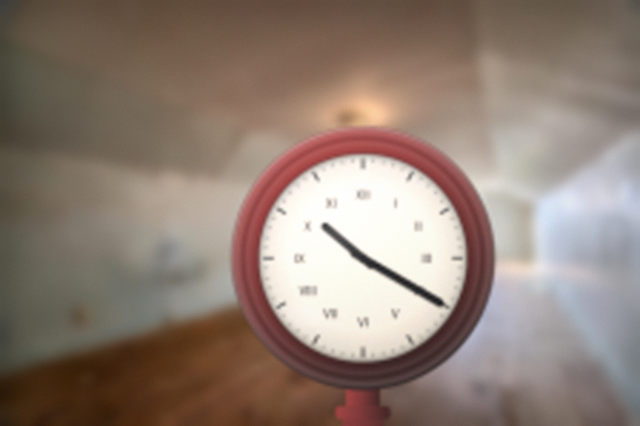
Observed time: 10h20
